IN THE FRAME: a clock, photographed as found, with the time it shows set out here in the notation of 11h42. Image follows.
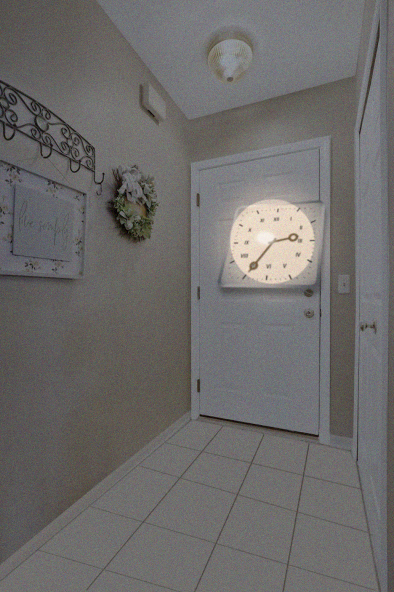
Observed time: 2h35
